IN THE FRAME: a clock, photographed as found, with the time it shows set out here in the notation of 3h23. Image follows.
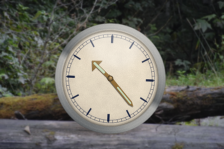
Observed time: 10h23
